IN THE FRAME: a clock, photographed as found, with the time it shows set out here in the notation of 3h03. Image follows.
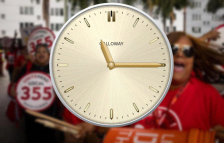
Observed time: 11h15
